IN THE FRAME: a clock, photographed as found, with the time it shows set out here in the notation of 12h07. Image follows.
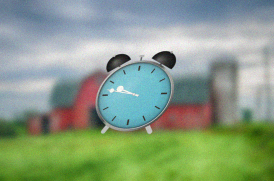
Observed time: 9h47
